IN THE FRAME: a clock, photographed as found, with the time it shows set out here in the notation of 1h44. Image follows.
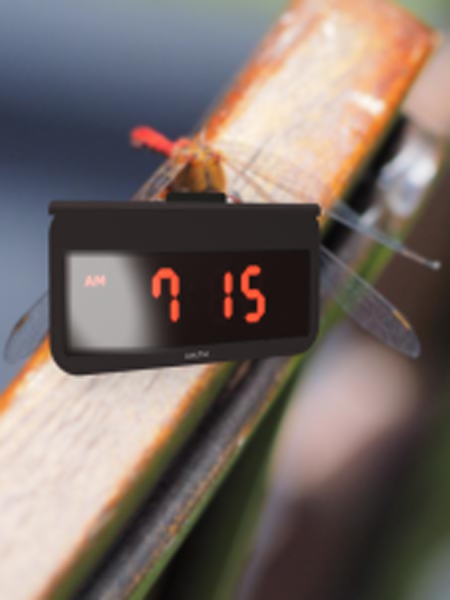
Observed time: 7h15
